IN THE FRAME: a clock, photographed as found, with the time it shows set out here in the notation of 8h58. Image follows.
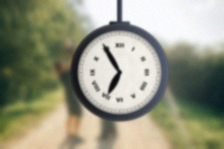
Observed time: 6h55
